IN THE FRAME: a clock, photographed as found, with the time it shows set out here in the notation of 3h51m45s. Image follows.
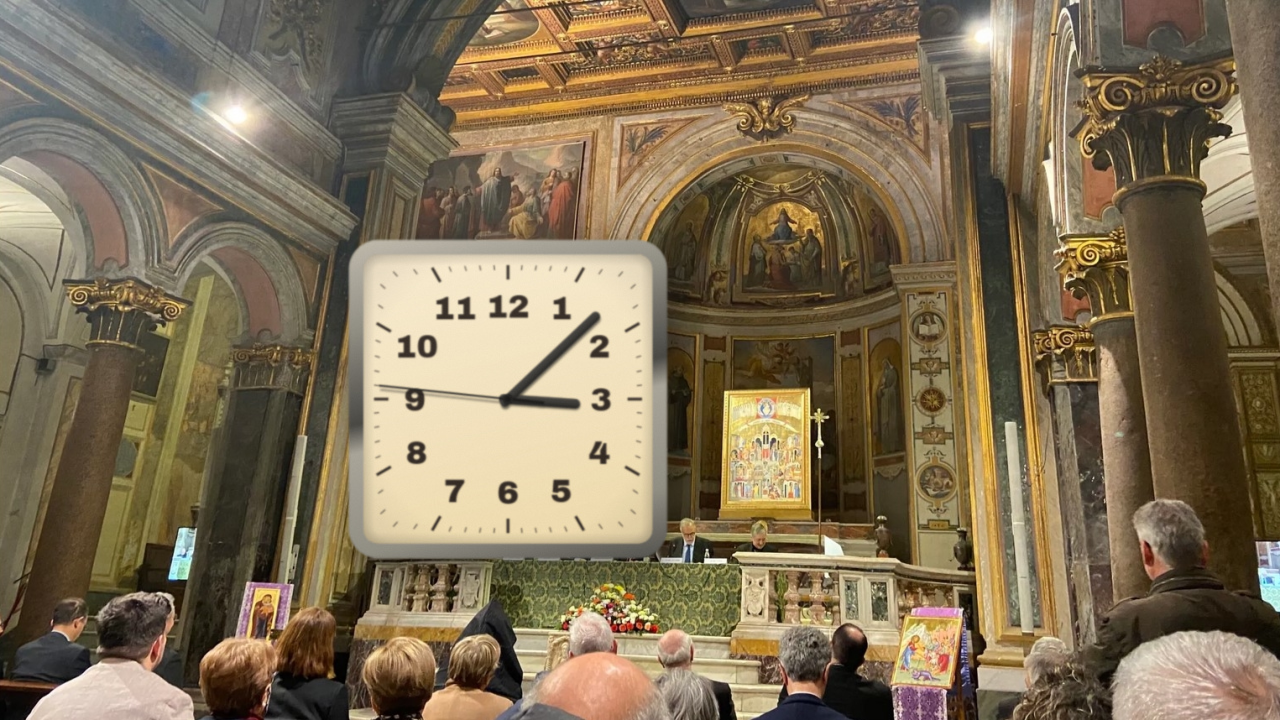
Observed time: 3h07m46s
